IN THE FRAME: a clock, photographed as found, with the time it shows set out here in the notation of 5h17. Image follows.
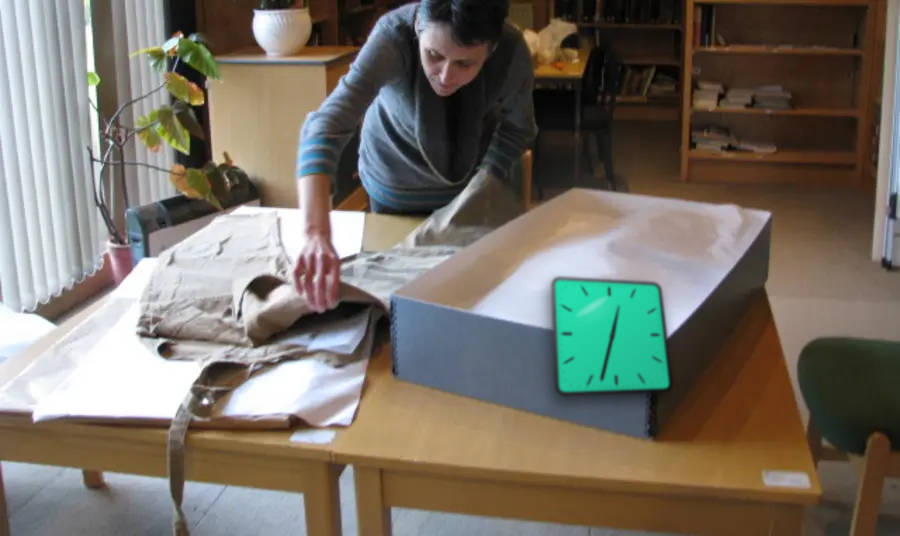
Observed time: 12h33
